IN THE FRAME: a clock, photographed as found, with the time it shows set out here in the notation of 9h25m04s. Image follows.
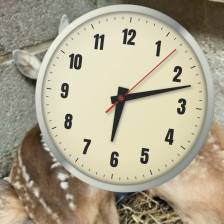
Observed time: 6h12m07s
